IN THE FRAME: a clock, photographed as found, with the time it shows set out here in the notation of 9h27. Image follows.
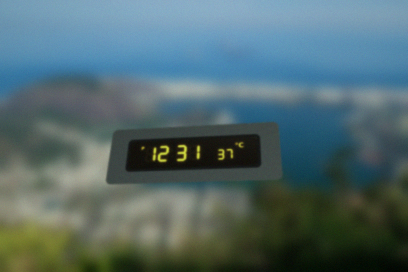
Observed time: 12h31
